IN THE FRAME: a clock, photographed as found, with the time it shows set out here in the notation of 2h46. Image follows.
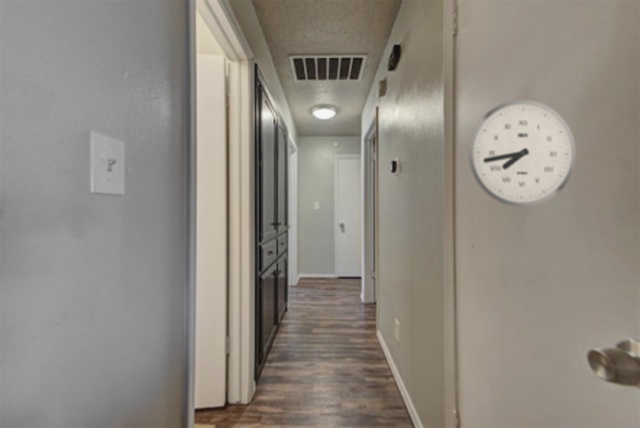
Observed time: 7h43
